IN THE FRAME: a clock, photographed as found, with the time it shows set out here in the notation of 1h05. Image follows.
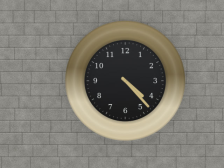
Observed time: 4h23
